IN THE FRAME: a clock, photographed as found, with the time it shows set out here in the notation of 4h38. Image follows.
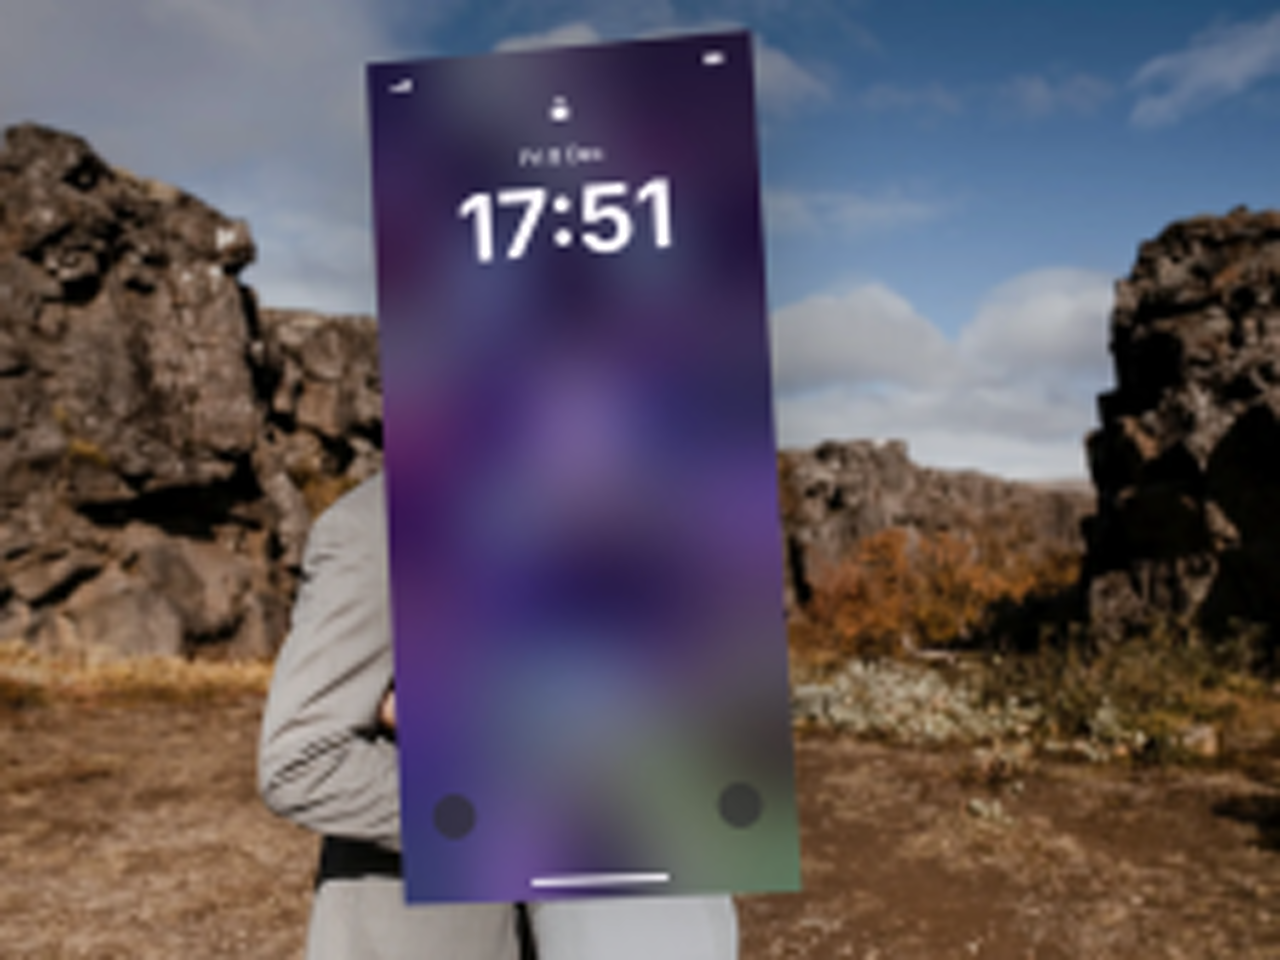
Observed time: 17h51
